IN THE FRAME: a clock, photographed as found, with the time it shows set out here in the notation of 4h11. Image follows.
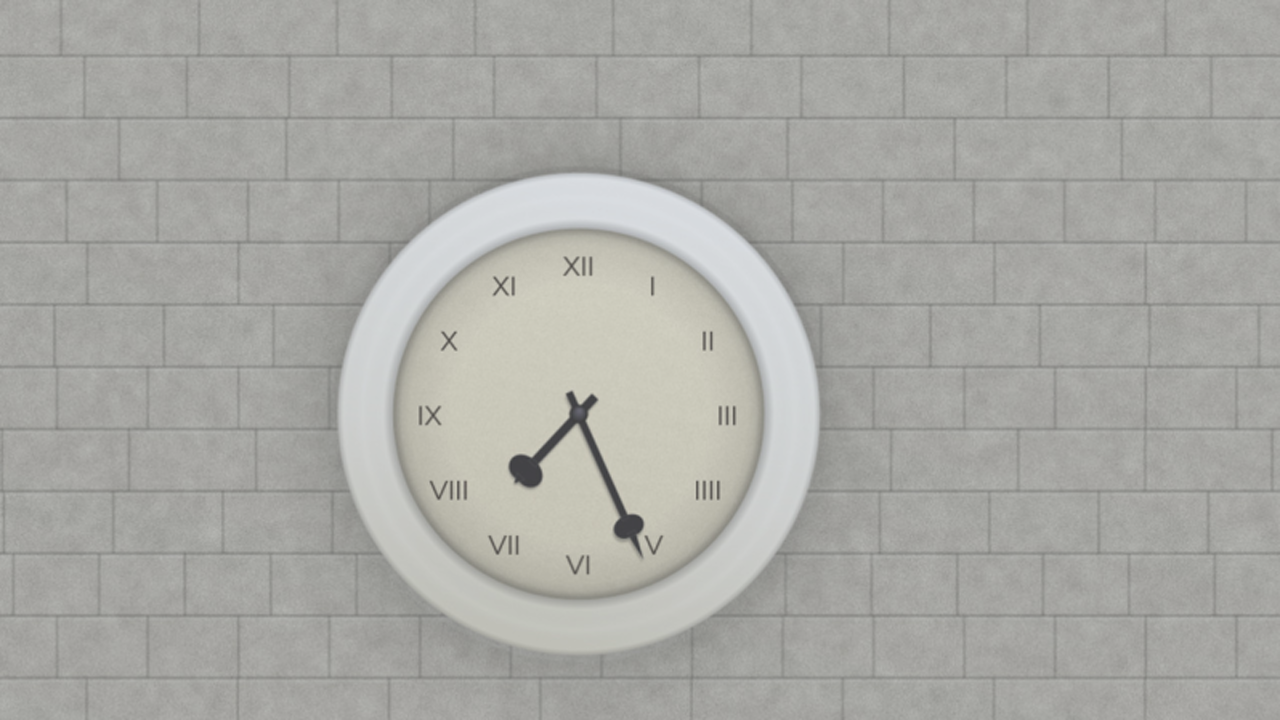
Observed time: 7h26
